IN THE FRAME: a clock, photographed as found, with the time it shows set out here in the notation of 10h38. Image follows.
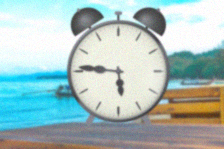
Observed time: 5h46
